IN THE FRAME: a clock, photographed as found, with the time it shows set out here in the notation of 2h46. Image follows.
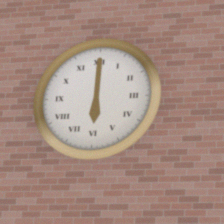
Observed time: 6h00
